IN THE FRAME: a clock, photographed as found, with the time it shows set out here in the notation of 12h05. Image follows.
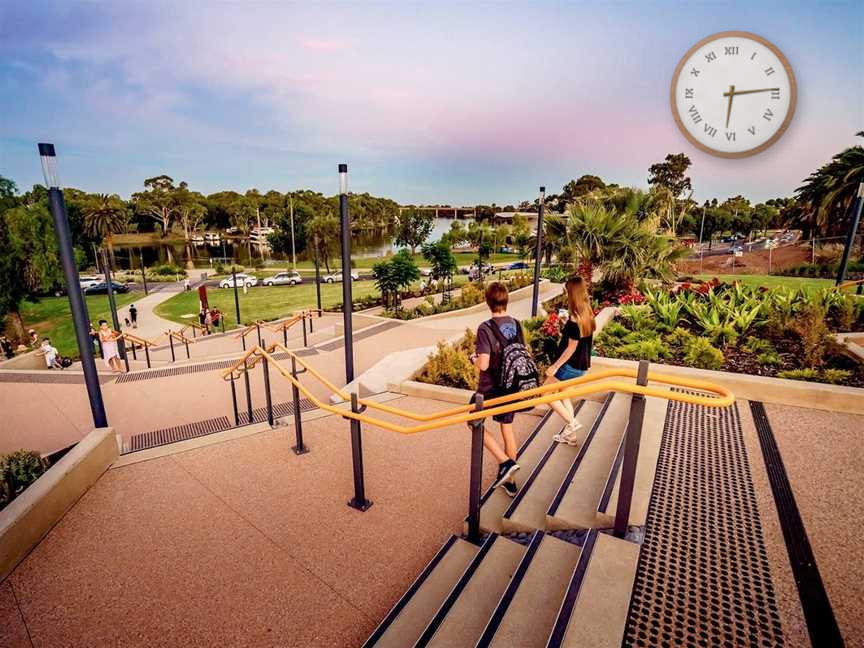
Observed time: 6h14
